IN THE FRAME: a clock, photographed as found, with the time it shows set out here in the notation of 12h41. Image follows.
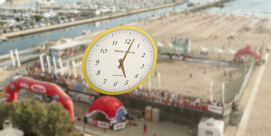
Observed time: 5h02
